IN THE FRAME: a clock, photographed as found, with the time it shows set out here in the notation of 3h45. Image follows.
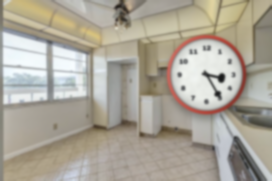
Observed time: 3h25
